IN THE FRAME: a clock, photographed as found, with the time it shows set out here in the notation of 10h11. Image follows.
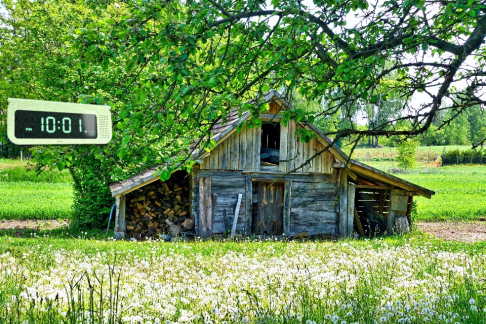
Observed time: 10h01
